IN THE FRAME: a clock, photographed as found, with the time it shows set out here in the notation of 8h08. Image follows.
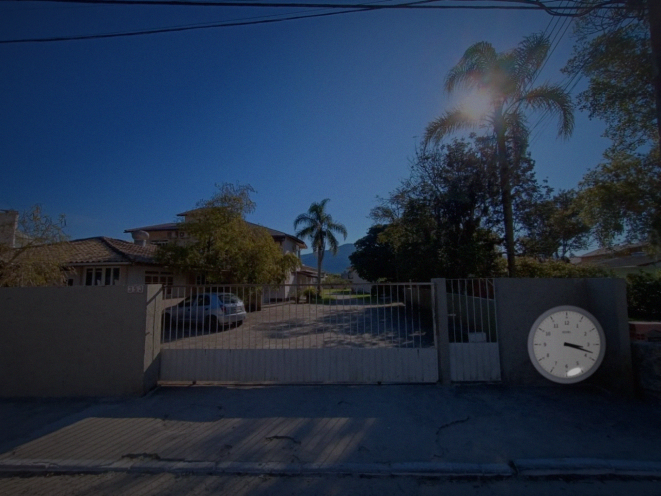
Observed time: 3h18
